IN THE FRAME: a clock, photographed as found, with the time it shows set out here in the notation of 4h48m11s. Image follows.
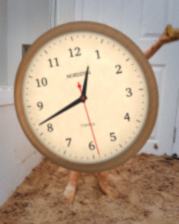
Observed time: 12h41m29s
